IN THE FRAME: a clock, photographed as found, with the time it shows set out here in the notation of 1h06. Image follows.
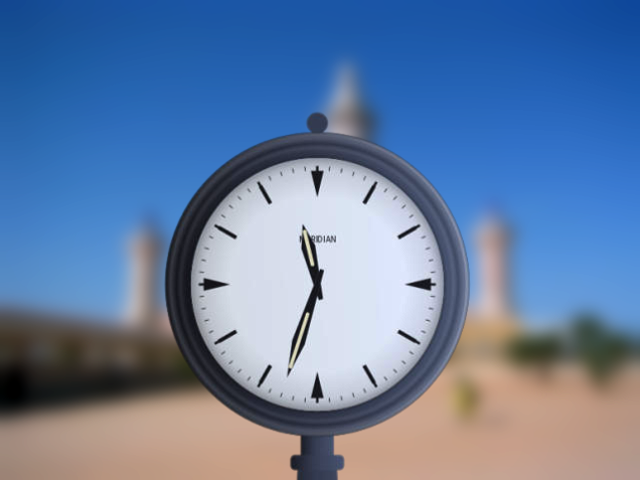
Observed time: 11h33
